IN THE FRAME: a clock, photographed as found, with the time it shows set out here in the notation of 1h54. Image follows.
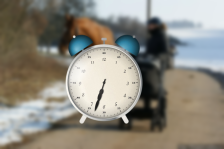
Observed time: 6h33
